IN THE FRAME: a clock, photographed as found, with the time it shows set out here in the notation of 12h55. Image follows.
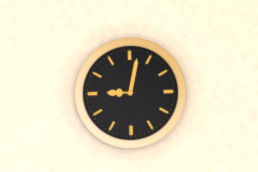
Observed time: 9h02
